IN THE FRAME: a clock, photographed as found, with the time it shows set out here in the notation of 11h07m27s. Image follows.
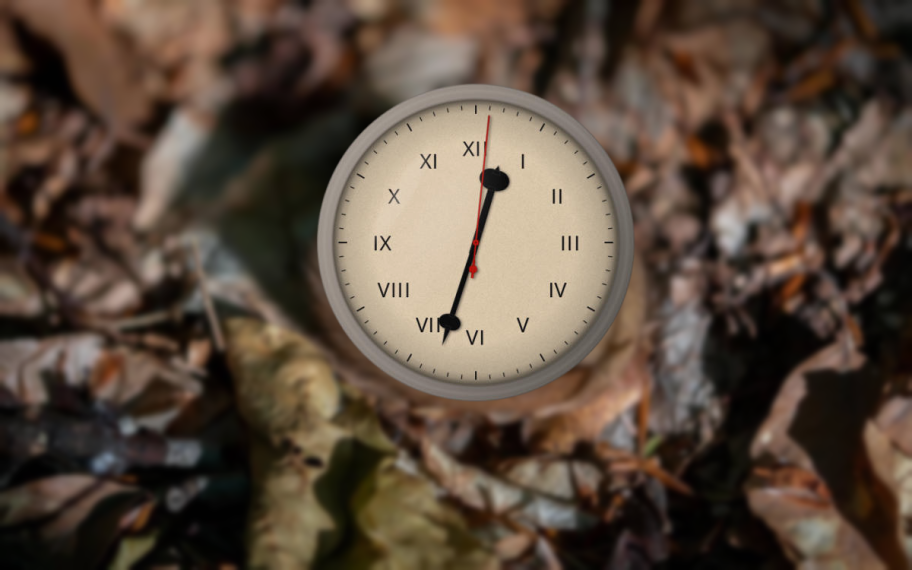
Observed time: 12h33m01s
